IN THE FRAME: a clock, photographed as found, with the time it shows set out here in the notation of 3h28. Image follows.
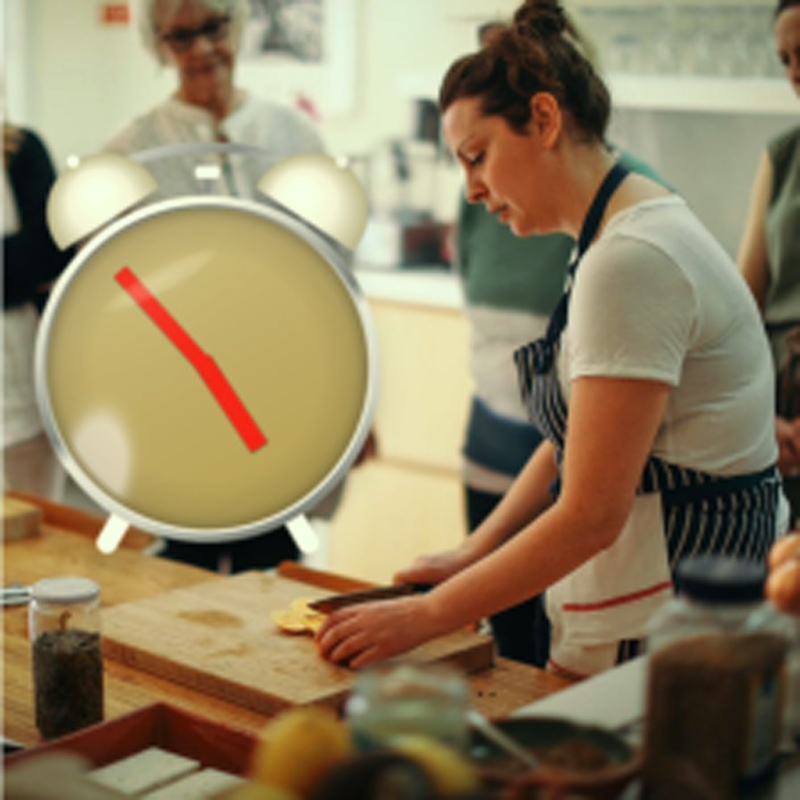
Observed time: 4h53
